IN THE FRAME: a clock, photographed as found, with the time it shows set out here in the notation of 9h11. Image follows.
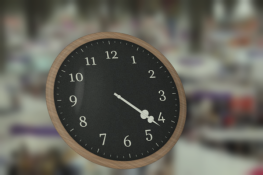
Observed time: 4h22
